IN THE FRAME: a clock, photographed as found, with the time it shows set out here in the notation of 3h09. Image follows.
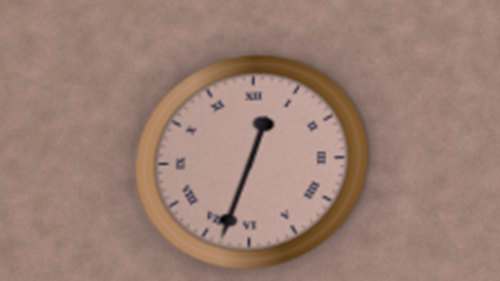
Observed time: 12h33
